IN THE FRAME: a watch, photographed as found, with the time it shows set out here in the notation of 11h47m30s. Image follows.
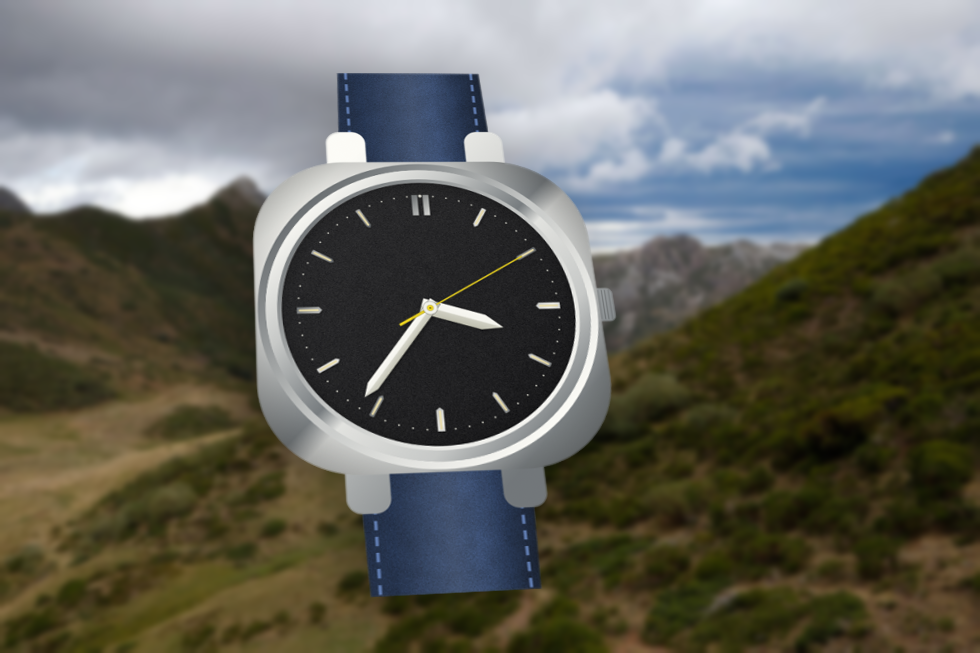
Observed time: 3h36m10s
